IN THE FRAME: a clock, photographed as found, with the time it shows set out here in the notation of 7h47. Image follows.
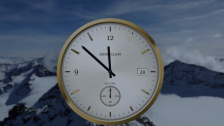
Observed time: 11h52
